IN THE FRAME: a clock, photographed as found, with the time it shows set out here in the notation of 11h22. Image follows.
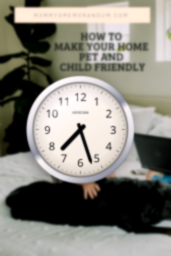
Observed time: 7h27
